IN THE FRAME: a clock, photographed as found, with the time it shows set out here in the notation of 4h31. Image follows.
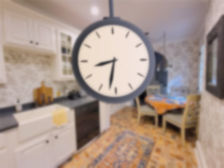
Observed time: 8h32
